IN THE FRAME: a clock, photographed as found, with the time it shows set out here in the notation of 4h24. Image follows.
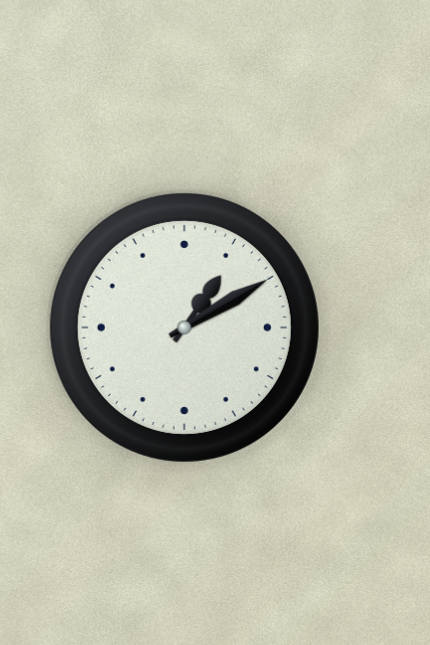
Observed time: 1h10
